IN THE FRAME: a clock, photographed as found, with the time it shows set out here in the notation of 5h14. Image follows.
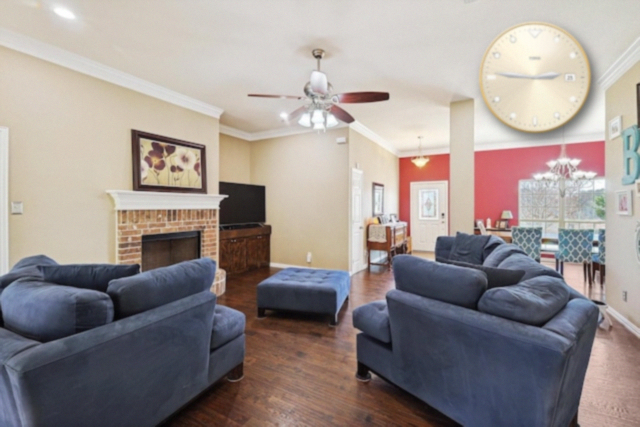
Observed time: 2h46
